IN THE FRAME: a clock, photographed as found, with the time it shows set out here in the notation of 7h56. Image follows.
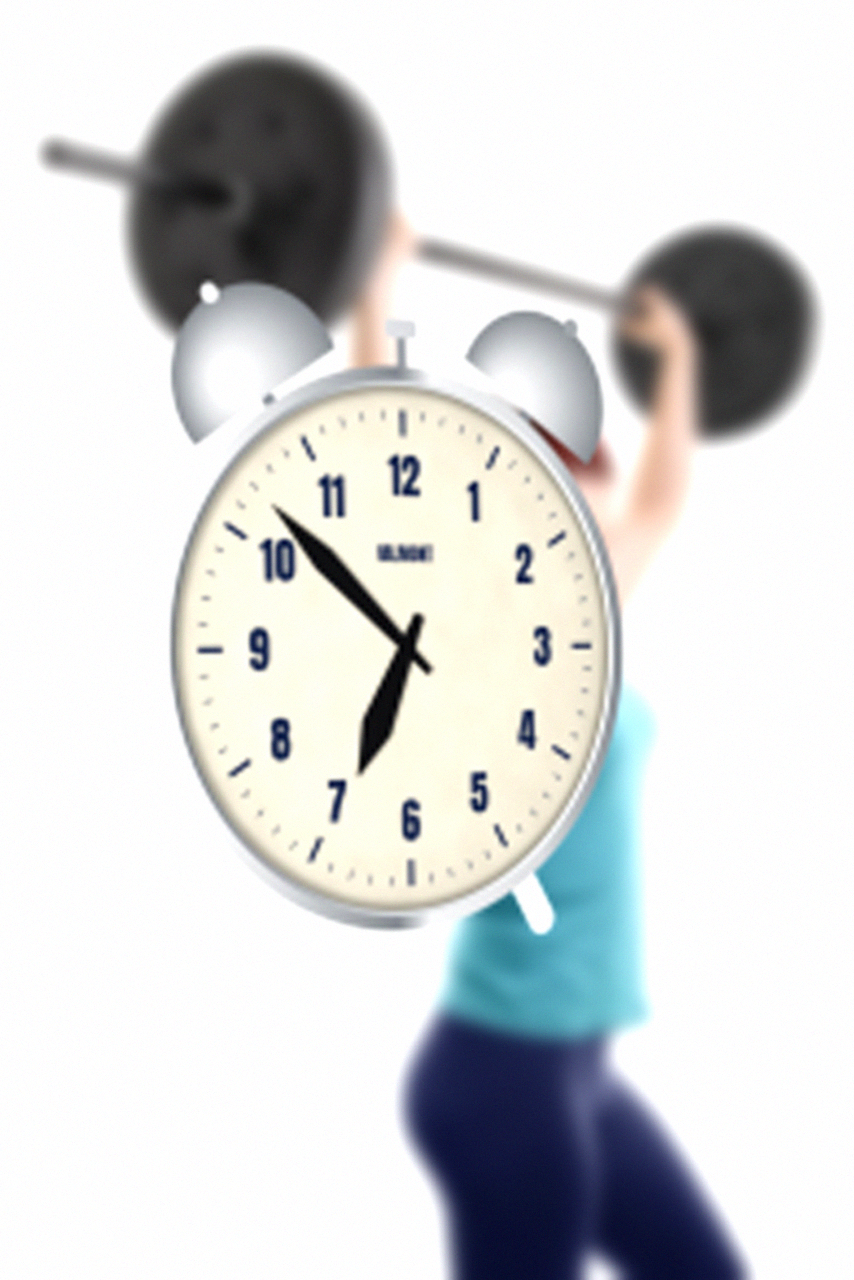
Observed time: 6h52
